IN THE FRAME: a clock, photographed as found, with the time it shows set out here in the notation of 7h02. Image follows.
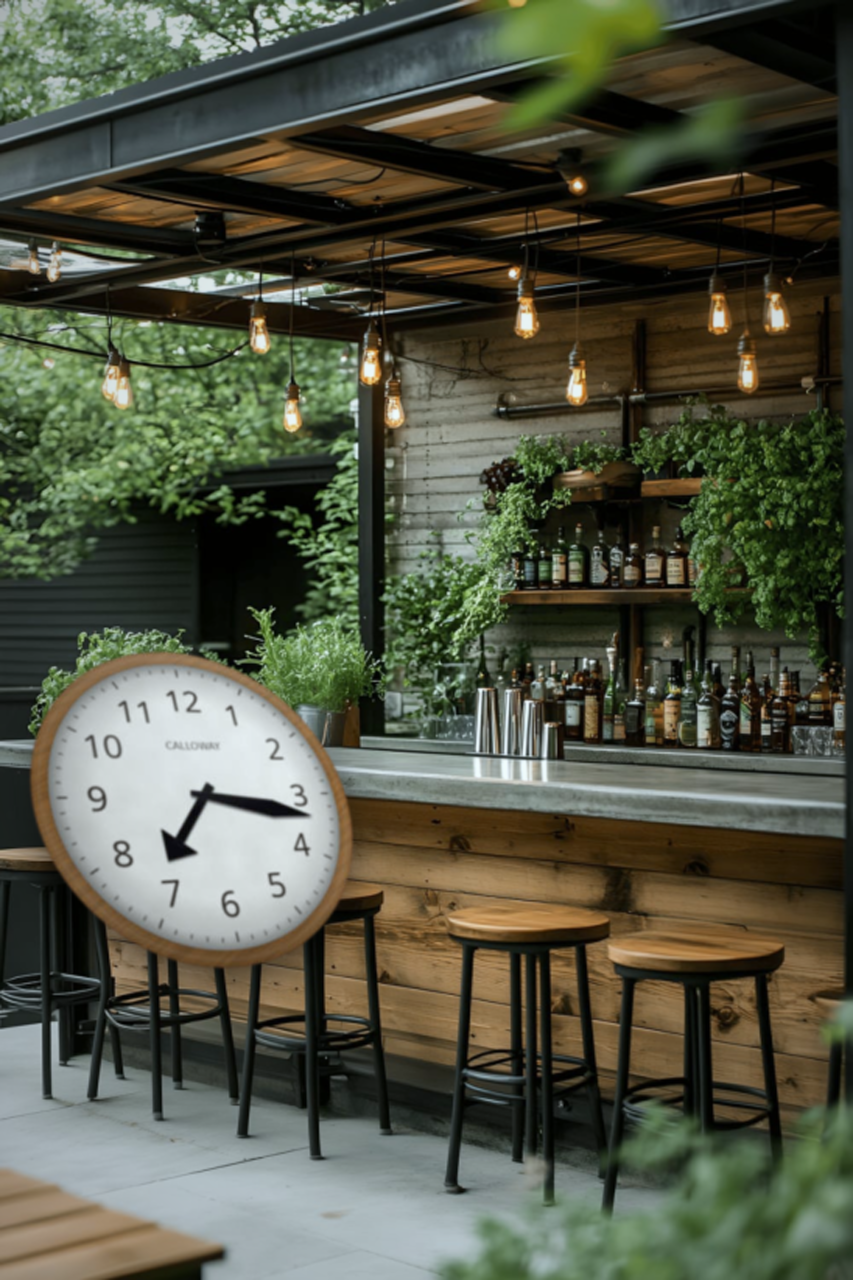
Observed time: 7h17
